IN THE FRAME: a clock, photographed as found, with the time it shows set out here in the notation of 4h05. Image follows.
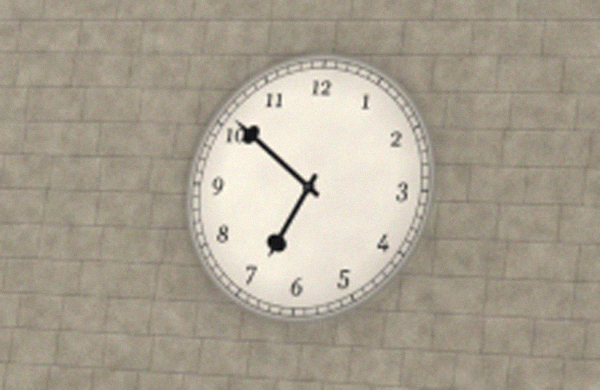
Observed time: 6h51
